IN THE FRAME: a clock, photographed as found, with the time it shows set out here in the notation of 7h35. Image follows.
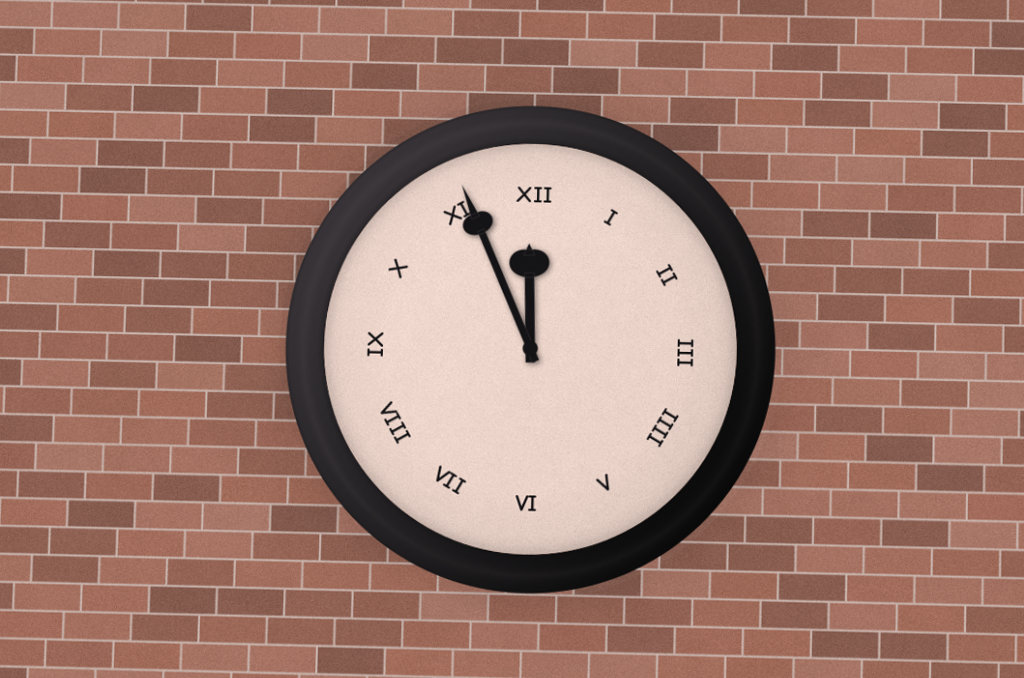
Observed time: 11h56
